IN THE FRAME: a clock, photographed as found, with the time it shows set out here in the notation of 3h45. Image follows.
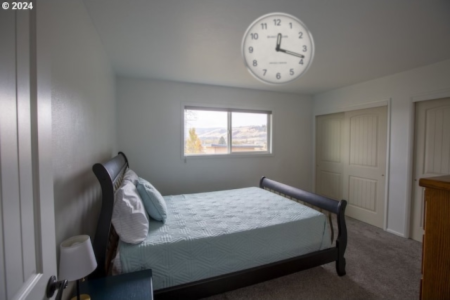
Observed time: 12h18
